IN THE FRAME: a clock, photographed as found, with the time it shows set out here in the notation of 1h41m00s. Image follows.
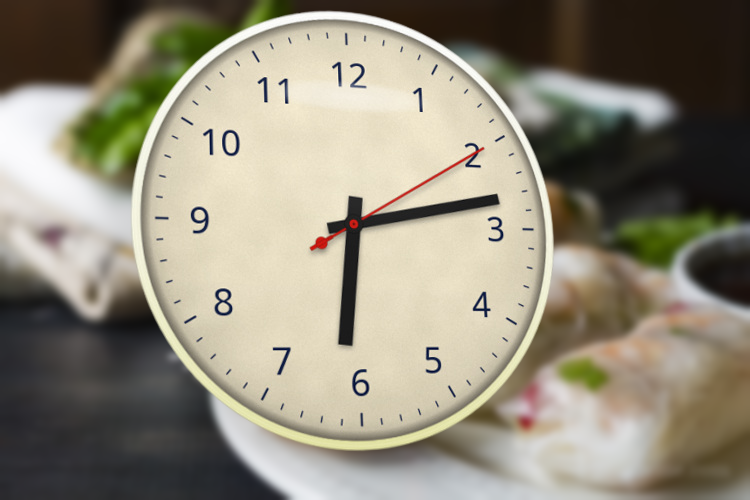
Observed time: 6h13m10s
